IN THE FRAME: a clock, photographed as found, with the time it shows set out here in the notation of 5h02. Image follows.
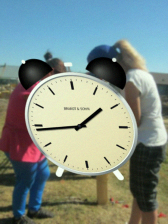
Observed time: 1h44
